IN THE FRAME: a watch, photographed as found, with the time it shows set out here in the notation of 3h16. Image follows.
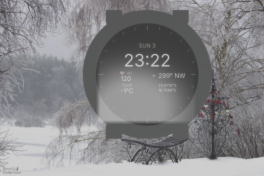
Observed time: 23h22
